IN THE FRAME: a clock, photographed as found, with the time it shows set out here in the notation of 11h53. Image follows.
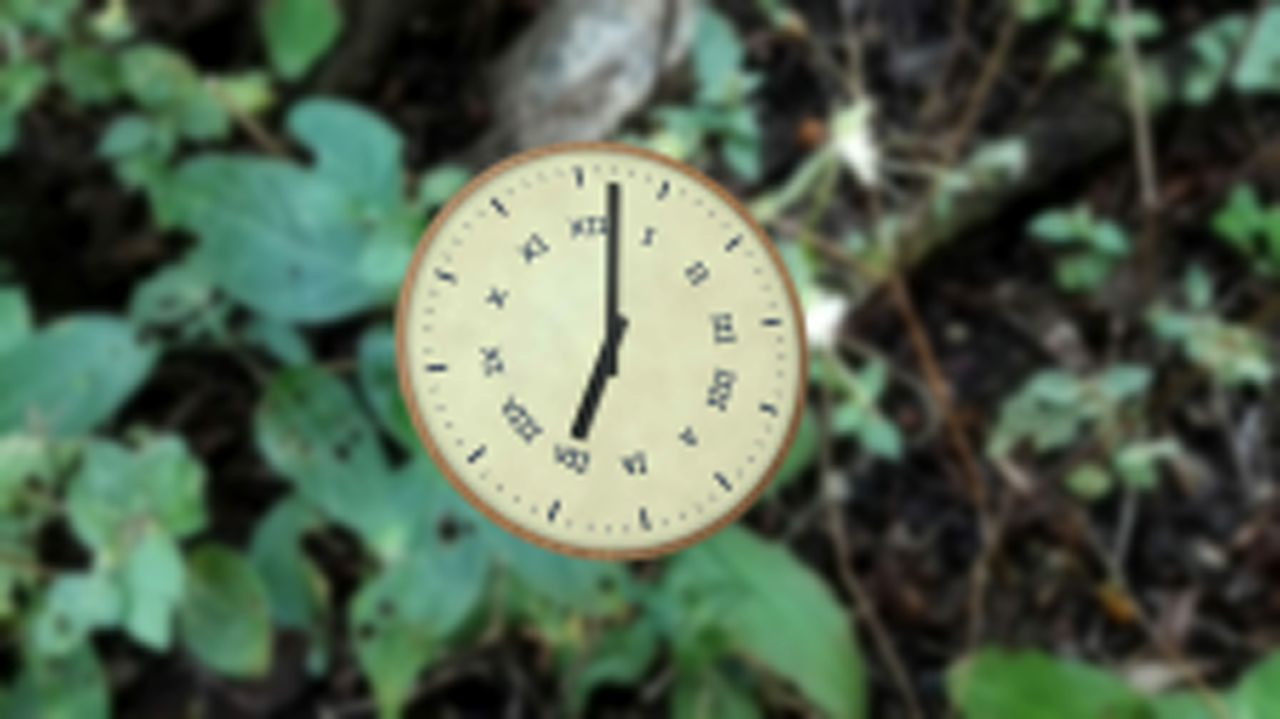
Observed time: 7h02
